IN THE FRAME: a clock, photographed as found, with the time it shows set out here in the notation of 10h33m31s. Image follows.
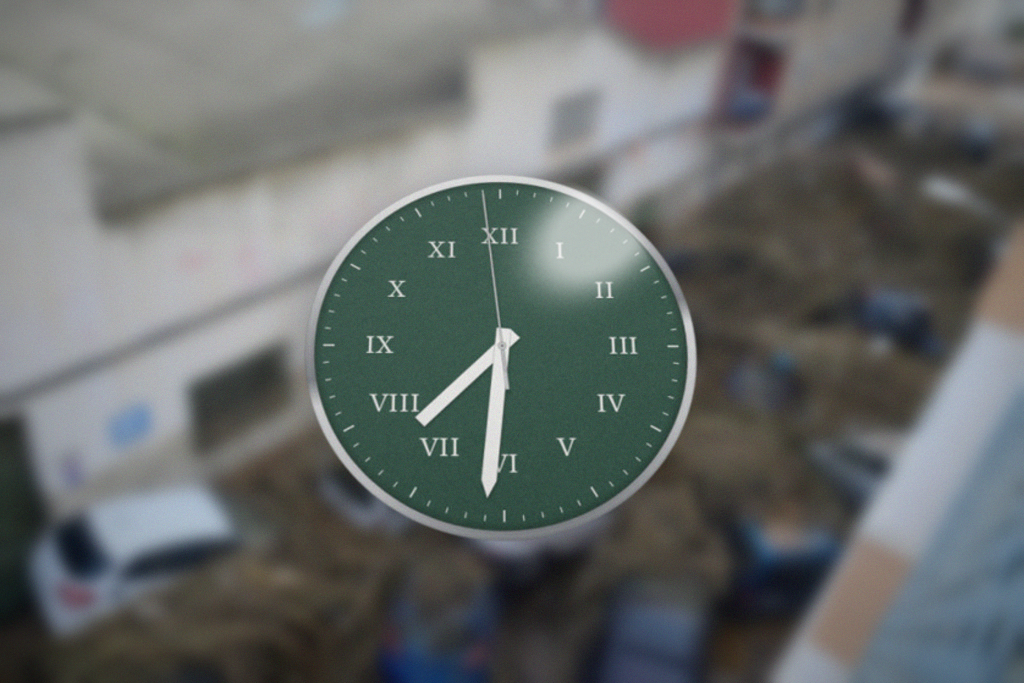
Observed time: 7h30m59s
